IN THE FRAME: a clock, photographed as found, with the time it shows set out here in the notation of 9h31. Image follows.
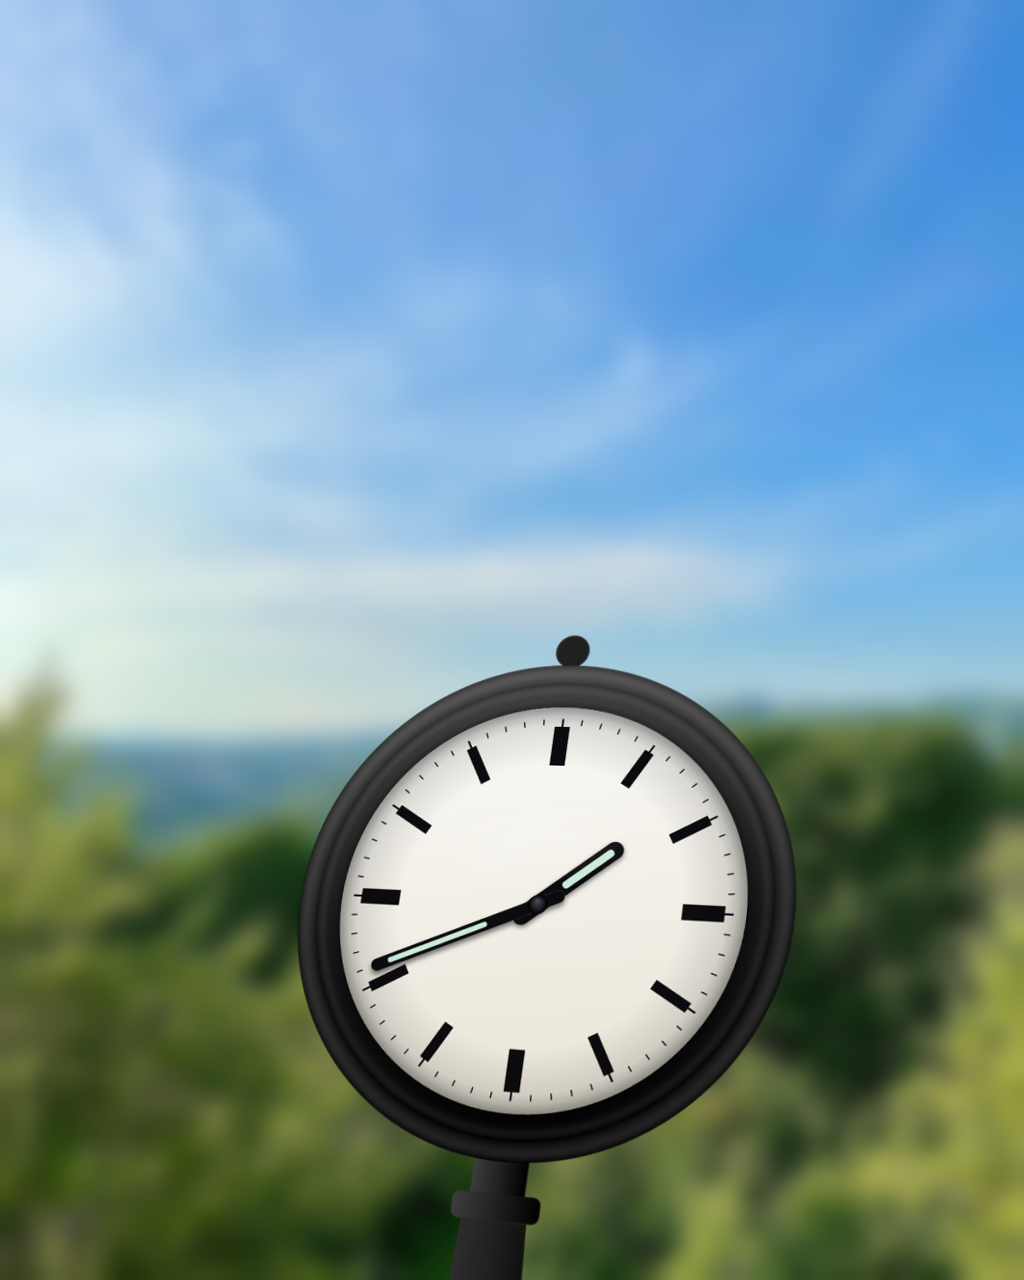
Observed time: 1h41
